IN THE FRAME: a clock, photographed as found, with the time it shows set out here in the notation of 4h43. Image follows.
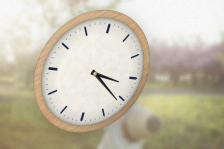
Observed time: 3h21
